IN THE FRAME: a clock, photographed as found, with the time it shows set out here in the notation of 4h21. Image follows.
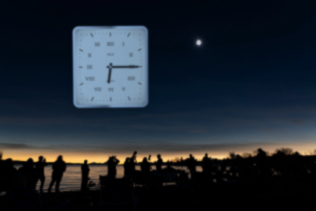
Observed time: 6h15
